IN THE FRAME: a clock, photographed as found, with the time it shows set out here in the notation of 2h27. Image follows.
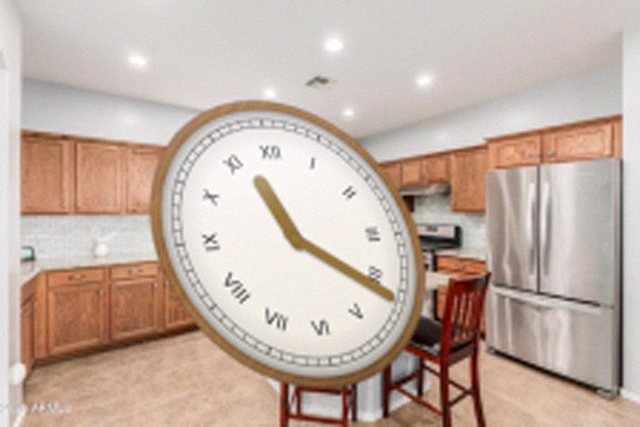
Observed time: 11h21
